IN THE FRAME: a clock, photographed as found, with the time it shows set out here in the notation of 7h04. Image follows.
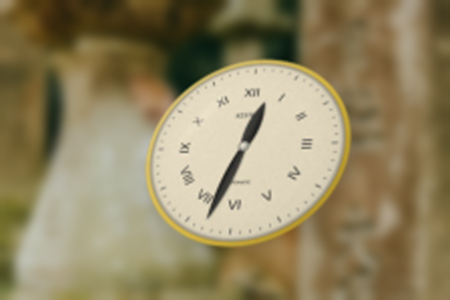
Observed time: 12h33
